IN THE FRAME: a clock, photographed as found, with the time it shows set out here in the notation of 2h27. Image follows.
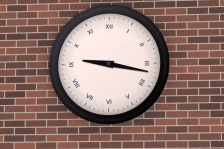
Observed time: 9h17
